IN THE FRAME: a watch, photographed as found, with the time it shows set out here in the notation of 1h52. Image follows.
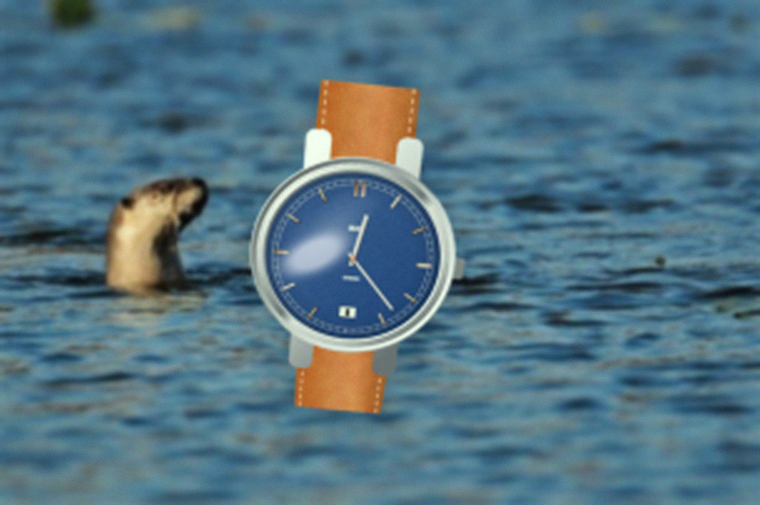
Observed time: 12h23
